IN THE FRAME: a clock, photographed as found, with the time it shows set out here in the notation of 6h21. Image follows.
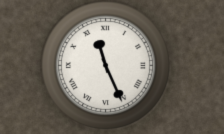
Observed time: 11h26
